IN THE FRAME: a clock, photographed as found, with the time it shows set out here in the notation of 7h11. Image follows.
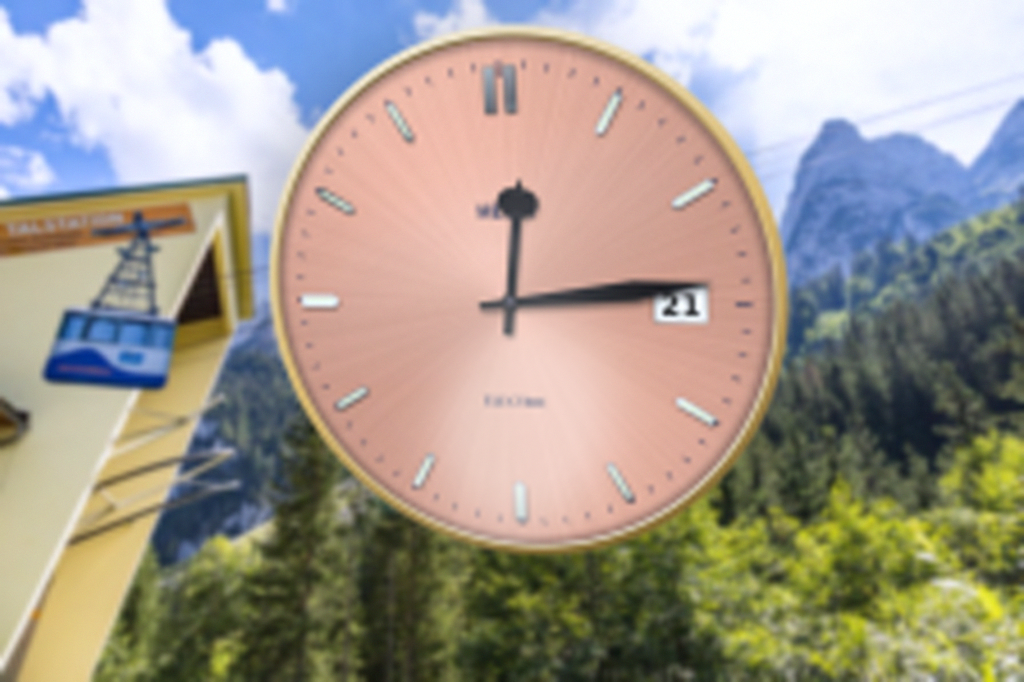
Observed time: 12h14
